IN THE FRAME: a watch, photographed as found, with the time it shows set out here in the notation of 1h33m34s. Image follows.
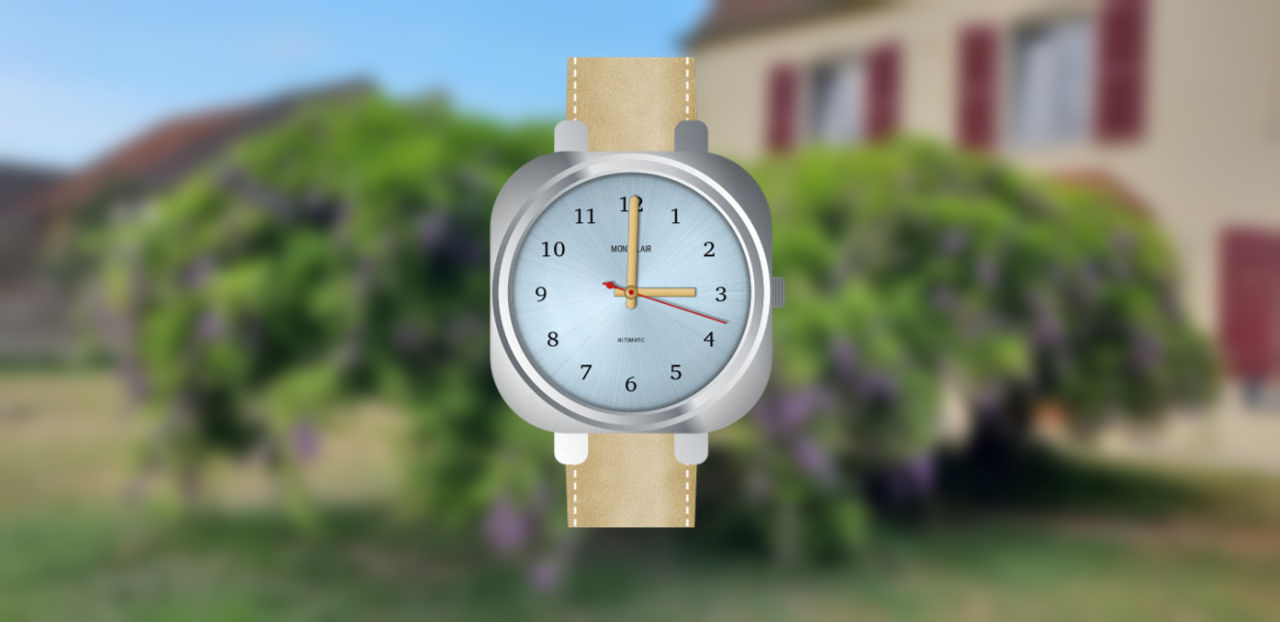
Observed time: 3h00m18s
